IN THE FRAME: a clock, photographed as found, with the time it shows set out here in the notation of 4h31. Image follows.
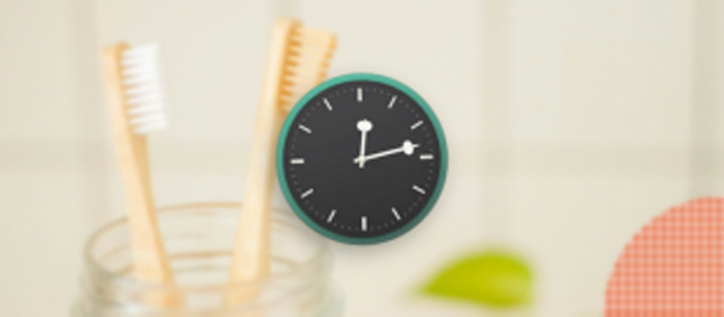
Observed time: 12h13
